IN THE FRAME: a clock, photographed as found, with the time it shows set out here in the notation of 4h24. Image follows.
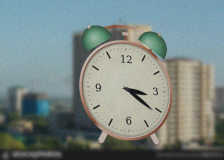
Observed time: 3h21
